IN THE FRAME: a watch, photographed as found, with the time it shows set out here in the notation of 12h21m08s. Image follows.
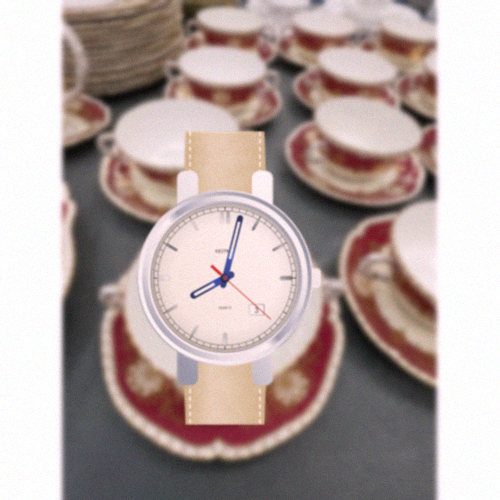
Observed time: 8h02m22s
